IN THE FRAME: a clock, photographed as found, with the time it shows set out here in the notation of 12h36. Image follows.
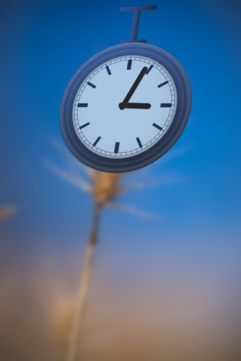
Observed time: 3h04
